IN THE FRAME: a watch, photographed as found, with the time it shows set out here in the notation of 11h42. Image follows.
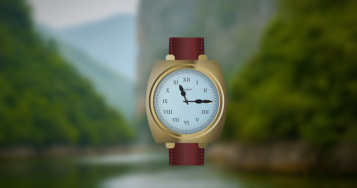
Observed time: 11h15
